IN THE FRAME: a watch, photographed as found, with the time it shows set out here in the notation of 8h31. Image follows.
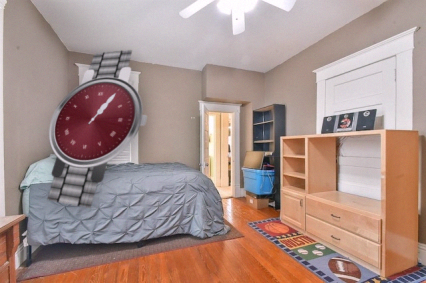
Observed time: 1h05
